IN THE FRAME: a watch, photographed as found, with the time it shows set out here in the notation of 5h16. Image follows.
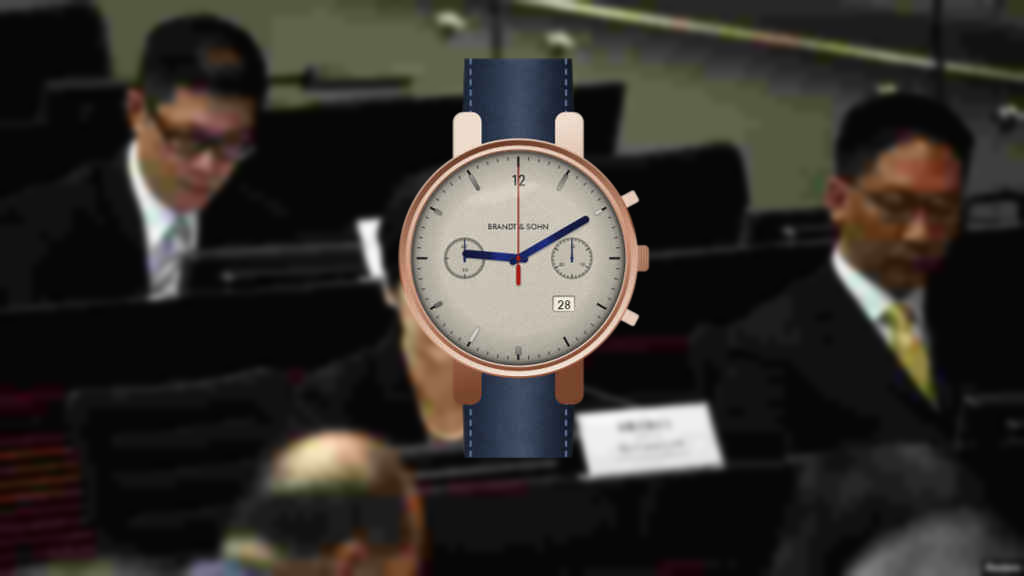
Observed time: 9h10
